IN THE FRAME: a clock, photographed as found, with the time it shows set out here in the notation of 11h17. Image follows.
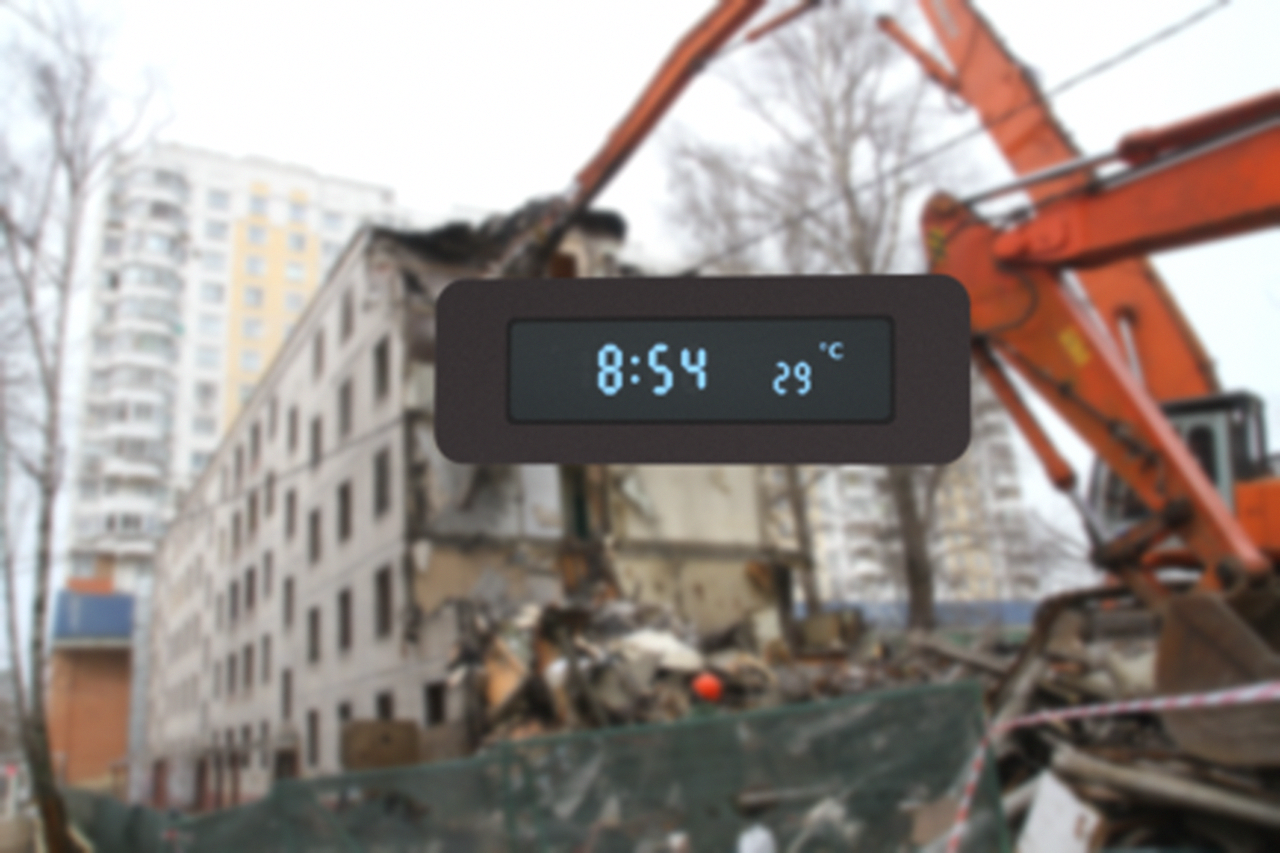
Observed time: 8h54
